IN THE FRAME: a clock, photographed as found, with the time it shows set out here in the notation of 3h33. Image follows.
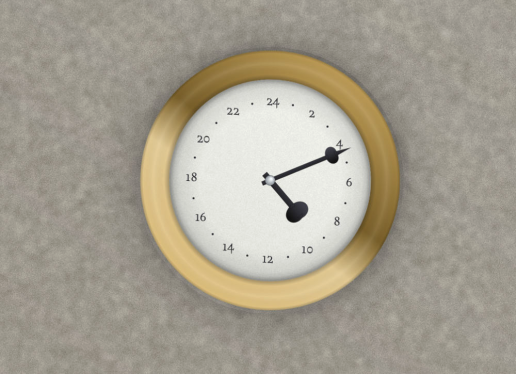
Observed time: 9h11
